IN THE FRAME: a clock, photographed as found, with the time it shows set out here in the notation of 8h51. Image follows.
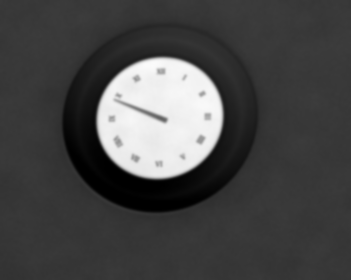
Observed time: 9h49
